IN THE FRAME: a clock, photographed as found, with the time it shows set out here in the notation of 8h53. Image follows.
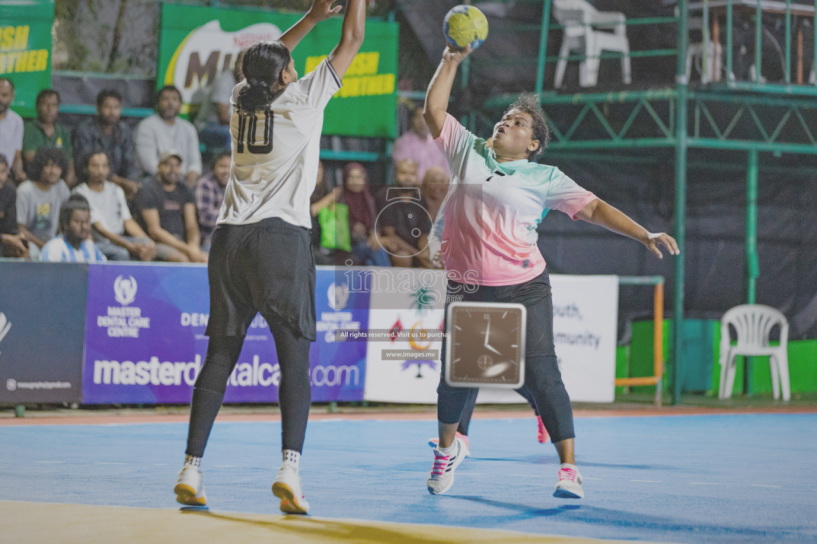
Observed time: 4h01
